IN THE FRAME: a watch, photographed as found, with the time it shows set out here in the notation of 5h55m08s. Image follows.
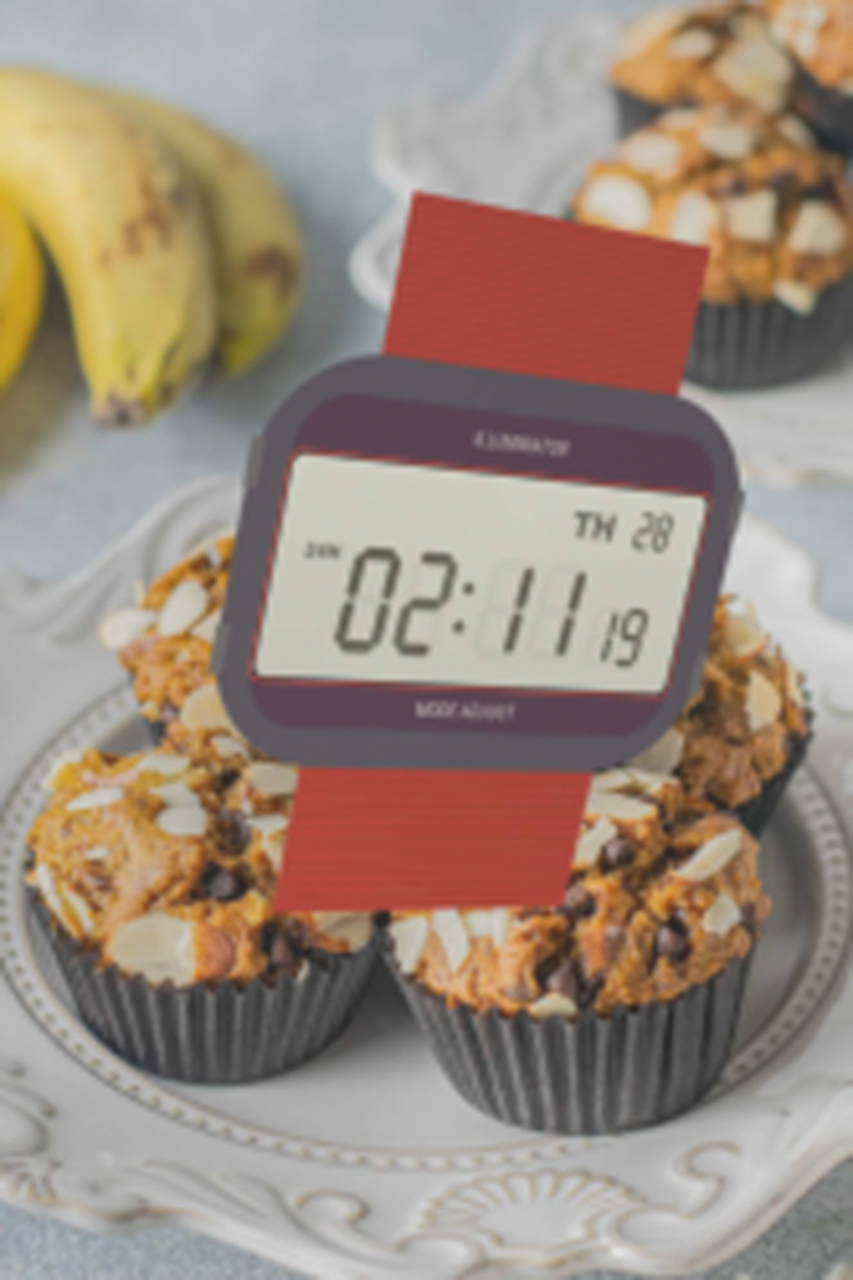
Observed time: 2h11m19s
